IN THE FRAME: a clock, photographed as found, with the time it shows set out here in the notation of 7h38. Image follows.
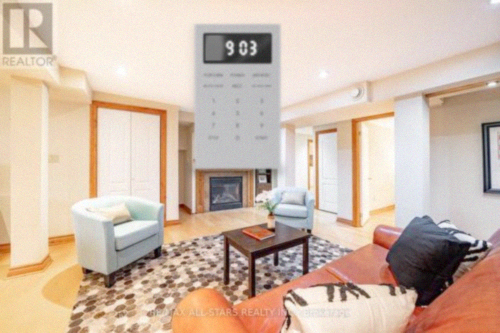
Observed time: 9h03
